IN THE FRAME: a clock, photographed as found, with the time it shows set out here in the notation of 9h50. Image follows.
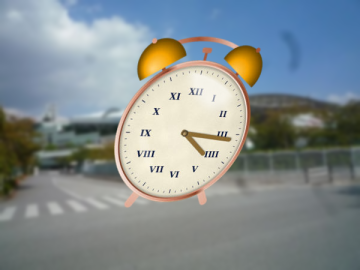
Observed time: 4h16
